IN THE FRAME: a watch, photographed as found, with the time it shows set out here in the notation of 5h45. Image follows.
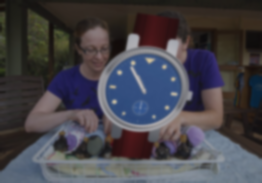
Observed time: 10h54
